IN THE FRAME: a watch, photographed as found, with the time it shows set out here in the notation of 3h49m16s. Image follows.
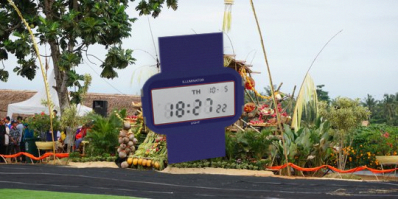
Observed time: 18h27m22s
